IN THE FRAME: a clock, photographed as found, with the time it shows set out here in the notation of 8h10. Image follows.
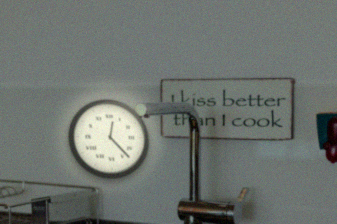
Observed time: 12h23
